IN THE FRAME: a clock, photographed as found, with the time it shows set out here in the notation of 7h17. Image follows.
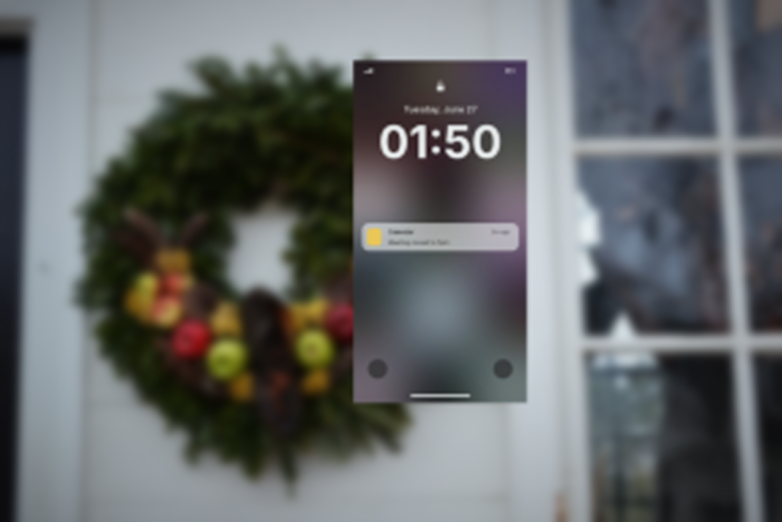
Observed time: 1h50
